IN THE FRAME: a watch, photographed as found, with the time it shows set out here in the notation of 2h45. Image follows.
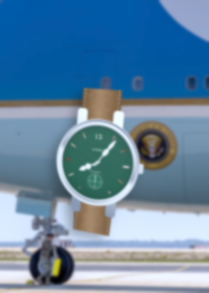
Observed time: 8h06
